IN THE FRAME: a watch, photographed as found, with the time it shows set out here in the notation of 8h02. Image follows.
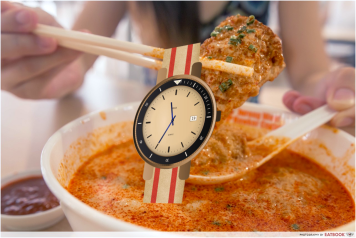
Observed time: 11h35
